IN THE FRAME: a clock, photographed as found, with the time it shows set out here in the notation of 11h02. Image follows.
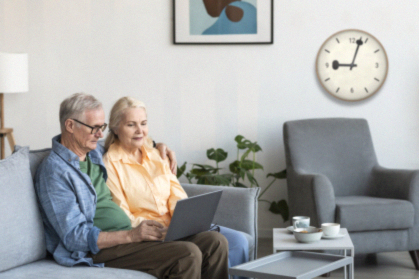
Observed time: 9h03
